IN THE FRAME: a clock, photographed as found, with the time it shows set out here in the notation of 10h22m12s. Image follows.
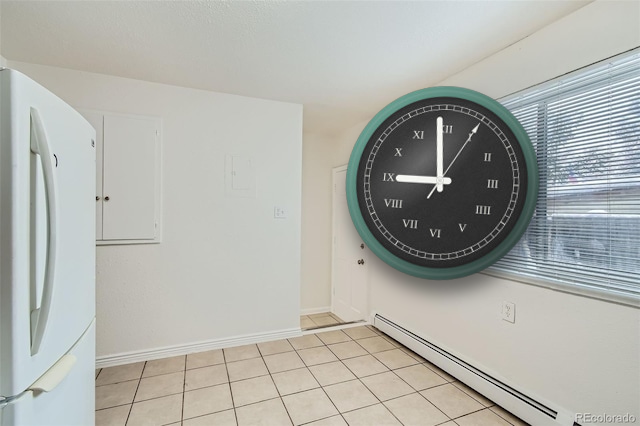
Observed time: 8h59m05s
